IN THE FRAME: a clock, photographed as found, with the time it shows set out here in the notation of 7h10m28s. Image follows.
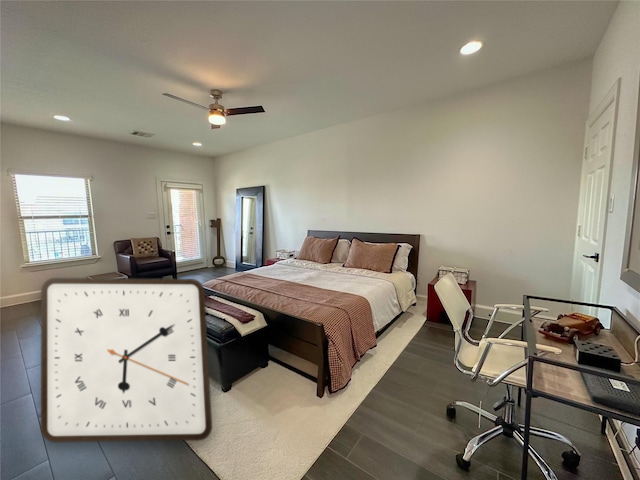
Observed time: 6h09m19s
